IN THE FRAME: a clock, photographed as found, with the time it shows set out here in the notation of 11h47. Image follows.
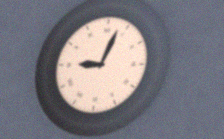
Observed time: 9h03
